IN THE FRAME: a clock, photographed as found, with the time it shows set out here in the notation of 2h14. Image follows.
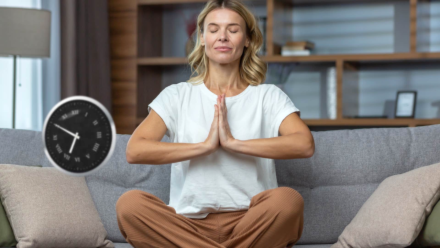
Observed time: 6h50
